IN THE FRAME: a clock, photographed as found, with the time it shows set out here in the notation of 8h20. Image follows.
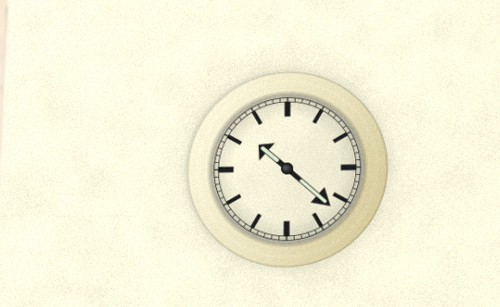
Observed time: 10h22
